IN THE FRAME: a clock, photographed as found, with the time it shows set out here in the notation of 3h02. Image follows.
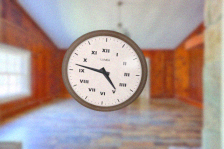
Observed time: 4h47
